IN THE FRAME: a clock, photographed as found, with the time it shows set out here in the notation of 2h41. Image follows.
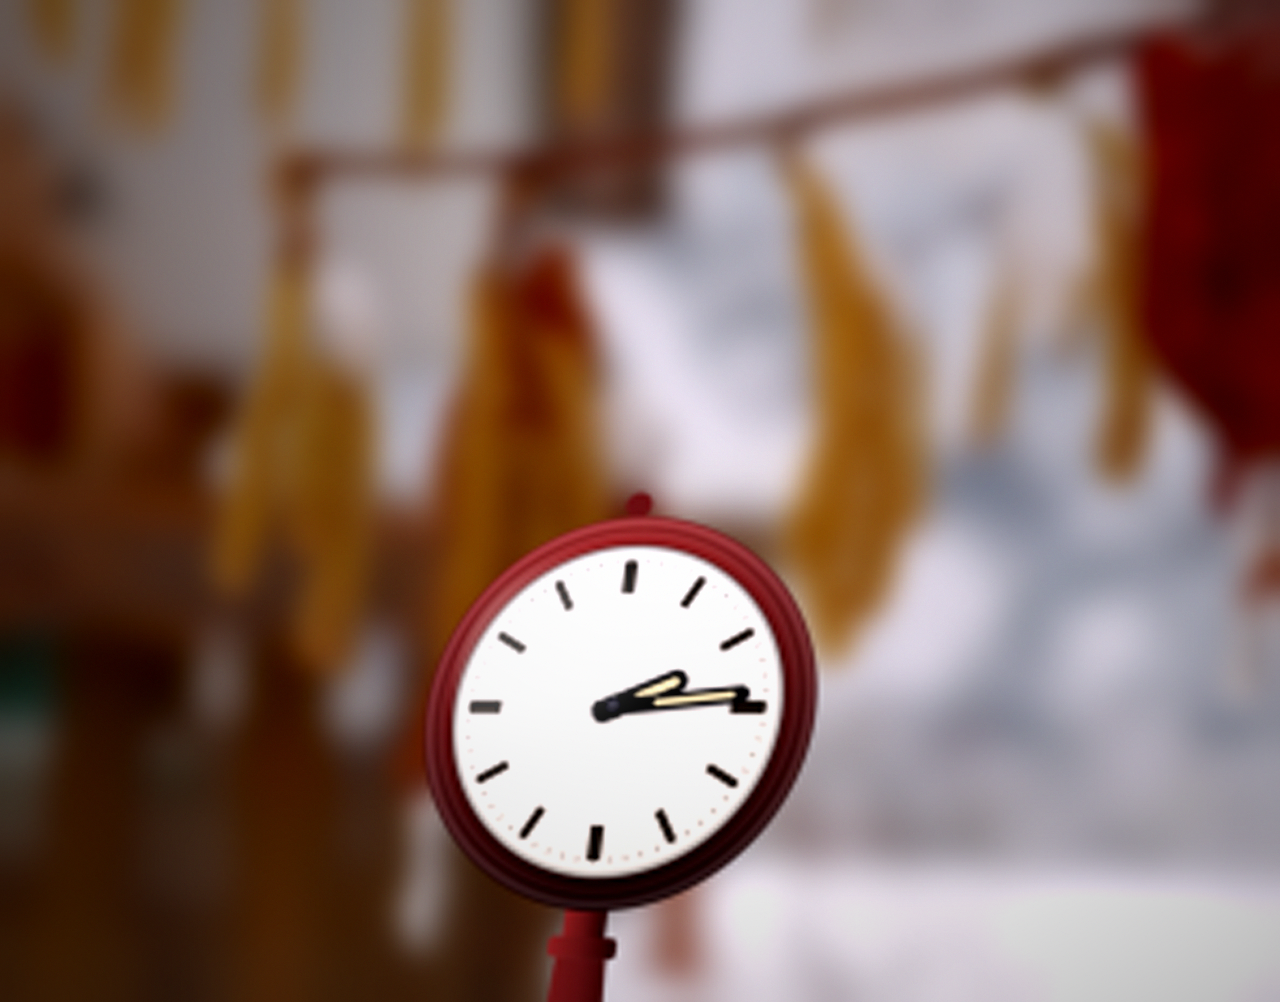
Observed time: 2h14
